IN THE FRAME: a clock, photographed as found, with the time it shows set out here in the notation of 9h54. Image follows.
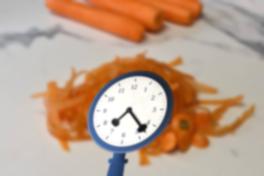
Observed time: 7h23
